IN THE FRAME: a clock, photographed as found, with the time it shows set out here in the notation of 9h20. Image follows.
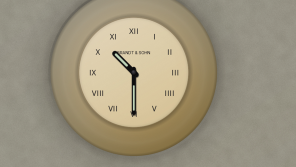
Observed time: 10h30
